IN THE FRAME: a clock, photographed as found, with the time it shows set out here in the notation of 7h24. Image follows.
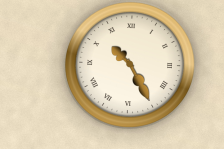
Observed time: 10h25
